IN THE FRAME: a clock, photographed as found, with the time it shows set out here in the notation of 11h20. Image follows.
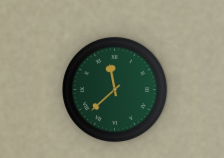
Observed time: 11h38
